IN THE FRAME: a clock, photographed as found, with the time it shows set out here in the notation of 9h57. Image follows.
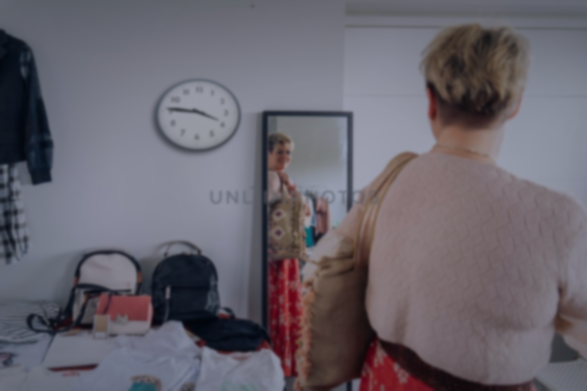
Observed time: 3h46
